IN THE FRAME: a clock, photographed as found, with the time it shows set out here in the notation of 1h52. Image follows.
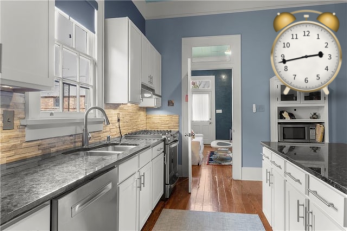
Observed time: 2h43
